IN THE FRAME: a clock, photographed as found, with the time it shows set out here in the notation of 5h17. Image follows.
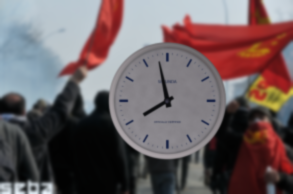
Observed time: 7h58
